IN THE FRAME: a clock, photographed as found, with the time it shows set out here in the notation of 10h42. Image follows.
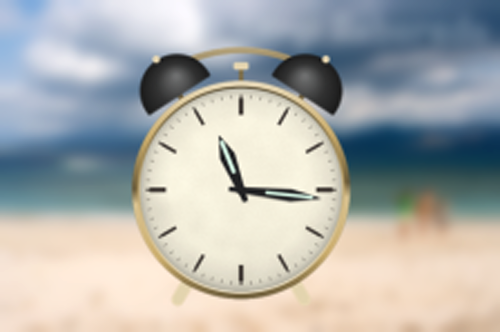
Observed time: 11h16
